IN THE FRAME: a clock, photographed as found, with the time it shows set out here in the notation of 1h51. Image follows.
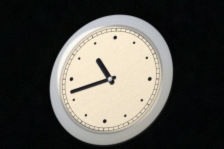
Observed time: 10h42
